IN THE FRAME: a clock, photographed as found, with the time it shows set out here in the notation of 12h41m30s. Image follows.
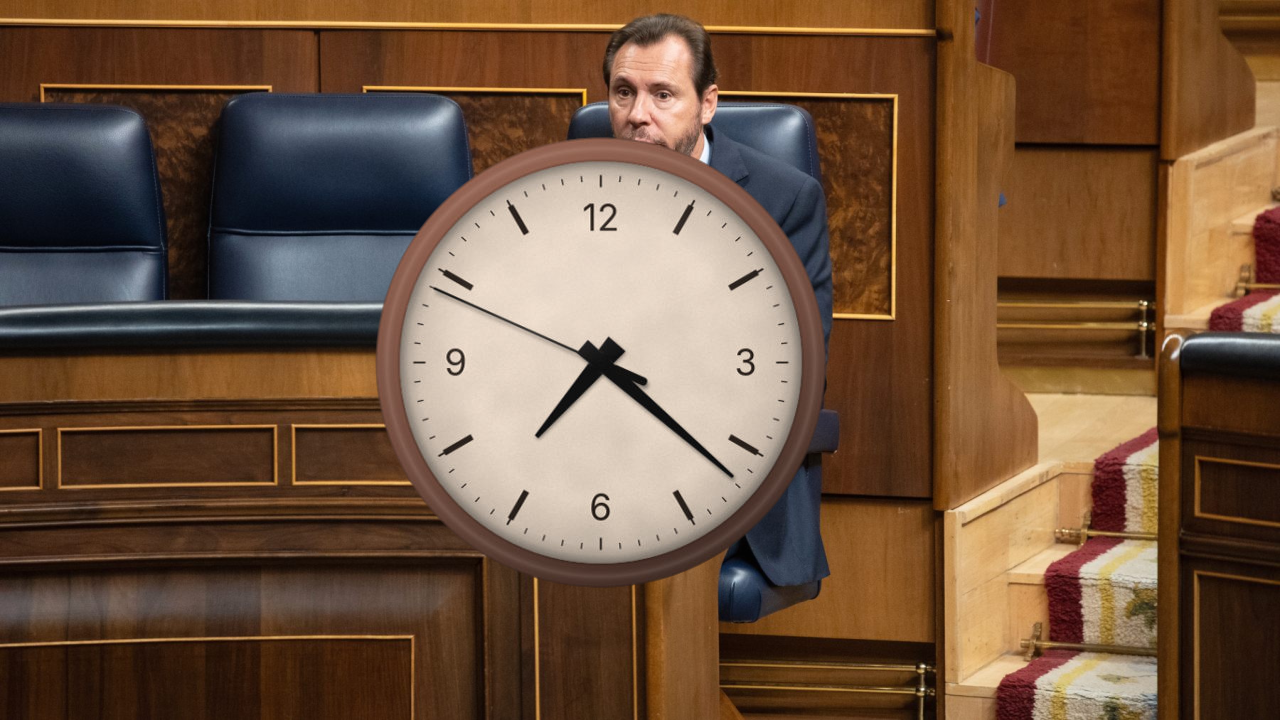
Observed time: 7h21m49s
